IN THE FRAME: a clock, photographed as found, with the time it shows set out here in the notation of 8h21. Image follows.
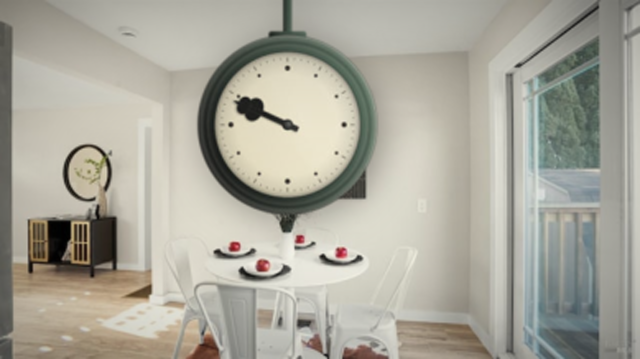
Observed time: 9h49
